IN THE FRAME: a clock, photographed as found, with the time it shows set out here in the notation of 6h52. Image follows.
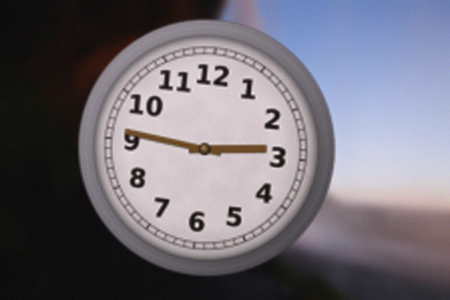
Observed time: 2h46
